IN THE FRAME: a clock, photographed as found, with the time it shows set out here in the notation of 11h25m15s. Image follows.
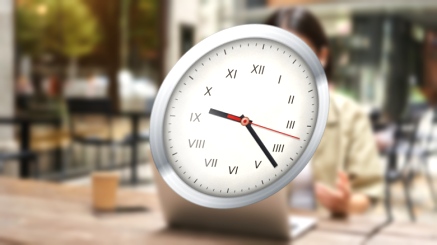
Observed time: 9h22m17s
